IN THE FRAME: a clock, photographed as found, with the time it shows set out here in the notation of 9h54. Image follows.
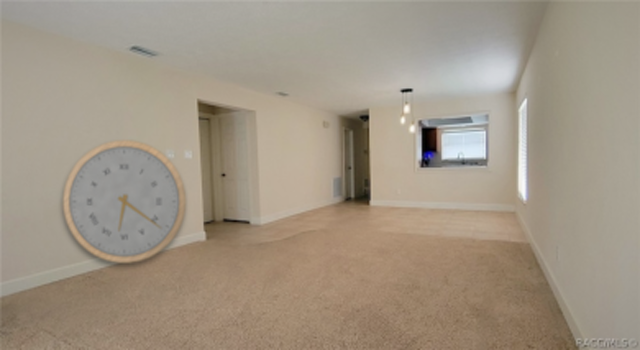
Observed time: 6h21
